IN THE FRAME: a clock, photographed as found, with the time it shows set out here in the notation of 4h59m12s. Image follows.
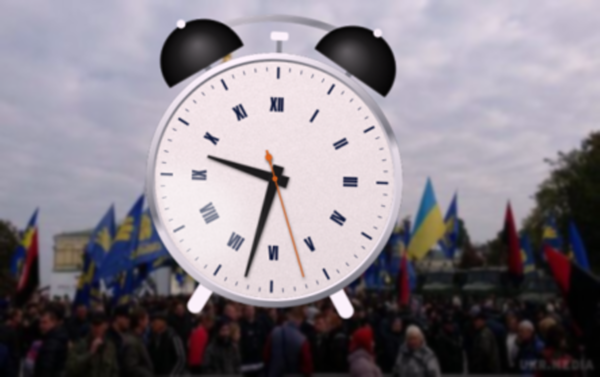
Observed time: 9h32m27s
